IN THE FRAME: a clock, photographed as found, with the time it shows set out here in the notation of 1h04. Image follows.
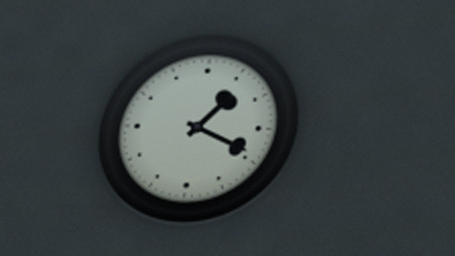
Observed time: 1h19
